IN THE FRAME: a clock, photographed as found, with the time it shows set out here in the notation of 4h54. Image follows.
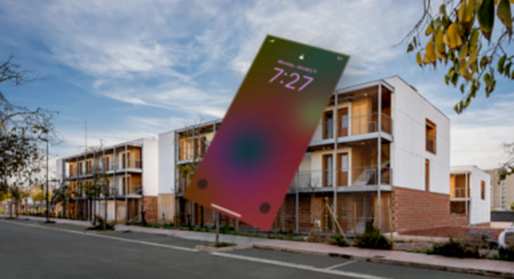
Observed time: 7h27
